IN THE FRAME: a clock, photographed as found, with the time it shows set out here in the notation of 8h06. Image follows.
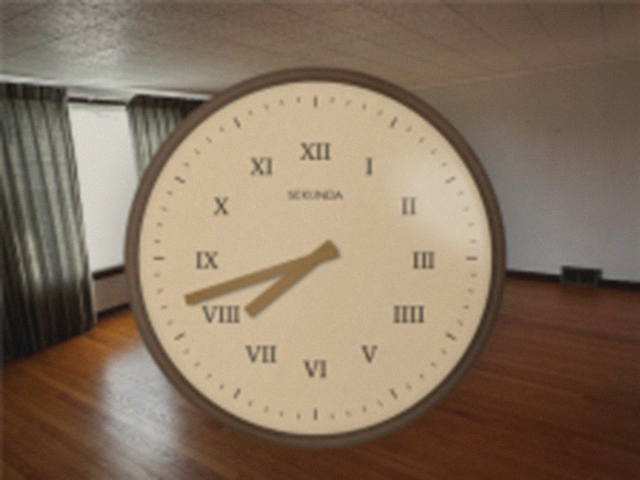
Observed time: 7h42
